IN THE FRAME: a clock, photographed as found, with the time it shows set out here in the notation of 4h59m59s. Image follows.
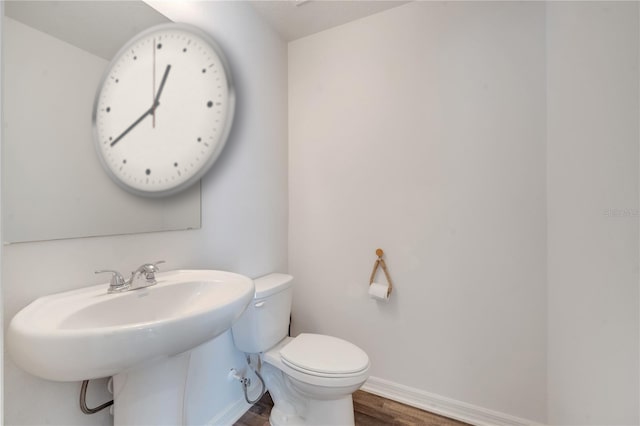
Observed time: 12h38m59s
